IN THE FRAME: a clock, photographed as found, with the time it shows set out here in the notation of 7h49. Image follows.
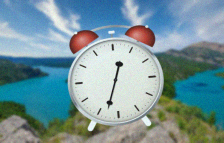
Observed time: 12h33
